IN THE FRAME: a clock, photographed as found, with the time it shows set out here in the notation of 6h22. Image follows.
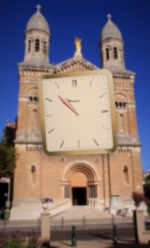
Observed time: 10h53
